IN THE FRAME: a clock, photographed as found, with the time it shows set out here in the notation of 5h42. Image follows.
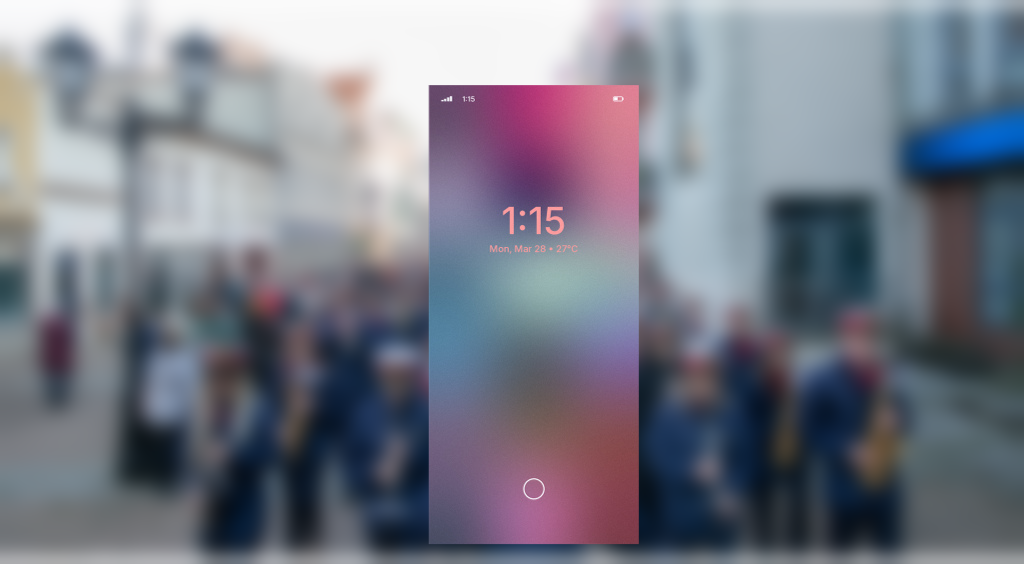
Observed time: 1h15
